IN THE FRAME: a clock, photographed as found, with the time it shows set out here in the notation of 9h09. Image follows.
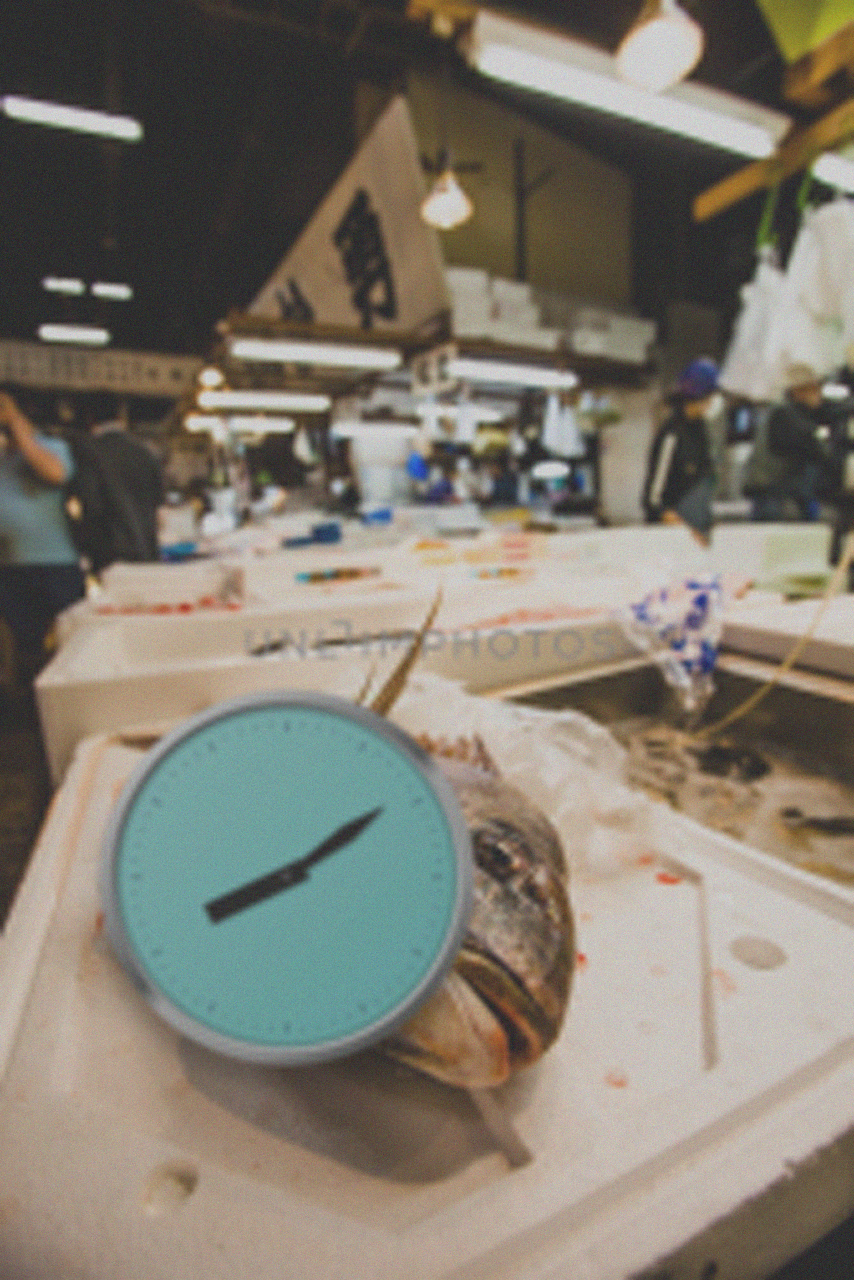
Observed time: 8h09
